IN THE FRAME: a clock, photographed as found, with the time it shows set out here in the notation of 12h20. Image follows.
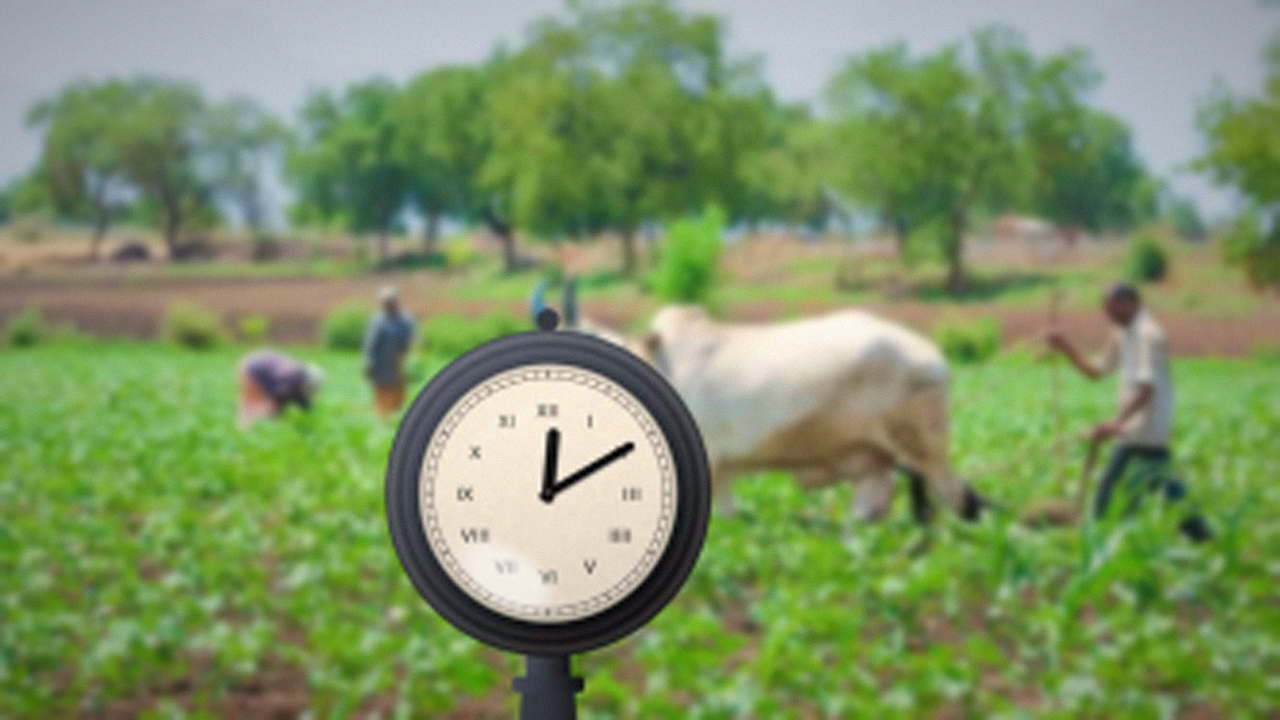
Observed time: 12h10
